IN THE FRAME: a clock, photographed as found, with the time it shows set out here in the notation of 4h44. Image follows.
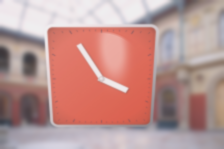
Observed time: 3h55
